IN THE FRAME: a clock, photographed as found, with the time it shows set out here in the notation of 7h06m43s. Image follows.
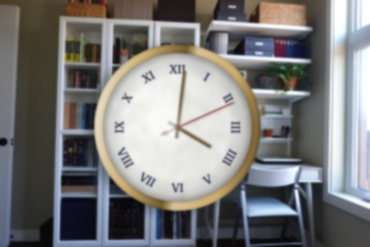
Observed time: 4h01m11s
